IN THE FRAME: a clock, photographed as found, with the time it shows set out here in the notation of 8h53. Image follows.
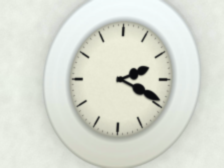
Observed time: 2h19
